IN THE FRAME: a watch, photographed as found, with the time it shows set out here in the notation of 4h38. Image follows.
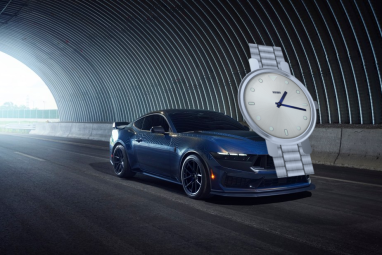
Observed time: 1h17
